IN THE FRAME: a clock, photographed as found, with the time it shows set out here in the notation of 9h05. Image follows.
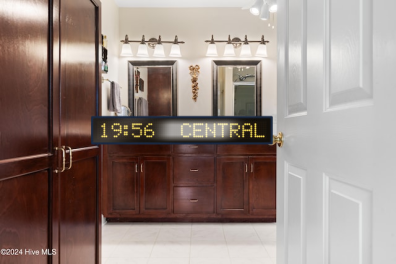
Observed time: 19h56
